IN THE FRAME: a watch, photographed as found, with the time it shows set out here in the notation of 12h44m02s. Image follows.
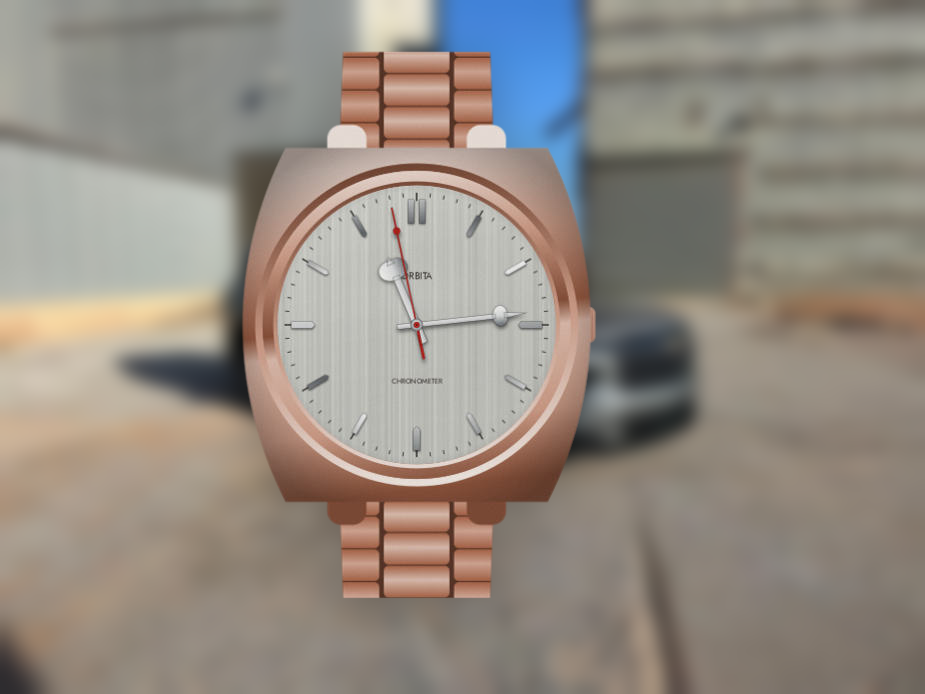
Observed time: 11h13m58s
